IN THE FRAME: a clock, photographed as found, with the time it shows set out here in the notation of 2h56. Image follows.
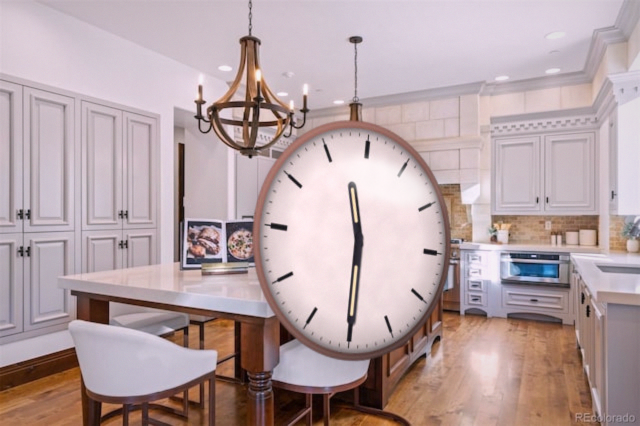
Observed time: 11h30
